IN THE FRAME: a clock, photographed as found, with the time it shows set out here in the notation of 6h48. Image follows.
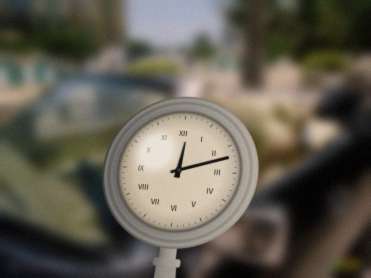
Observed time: 12h12
